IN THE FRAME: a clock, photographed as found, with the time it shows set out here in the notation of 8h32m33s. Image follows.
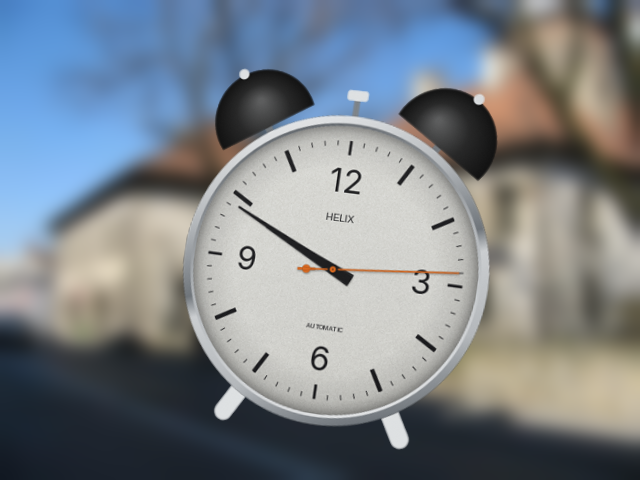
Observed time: 9h49m14s
